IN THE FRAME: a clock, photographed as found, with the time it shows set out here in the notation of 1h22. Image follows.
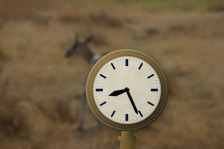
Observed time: 8h26
